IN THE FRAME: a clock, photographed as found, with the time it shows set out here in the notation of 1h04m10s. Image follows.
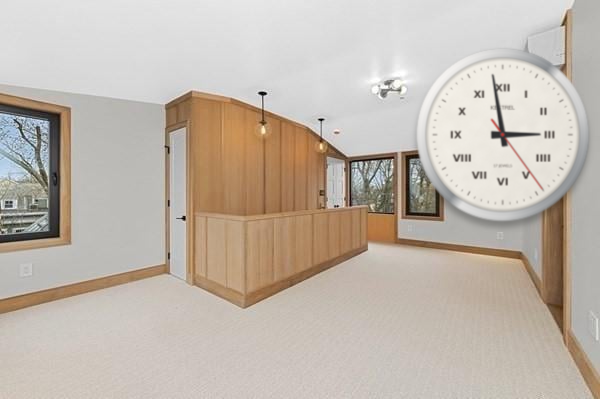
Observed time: 2h58m24s
